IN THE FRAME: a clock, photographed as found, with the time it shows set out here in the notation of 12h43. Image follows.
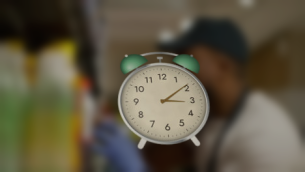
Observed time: 3h09
